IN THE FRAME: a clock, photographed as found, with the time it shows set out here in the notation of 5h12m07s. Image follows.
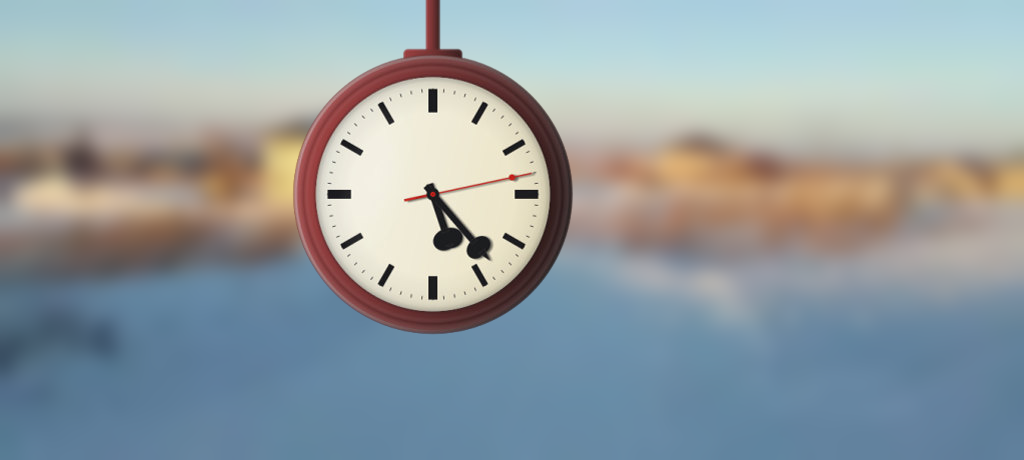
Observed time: 5h23m13s
